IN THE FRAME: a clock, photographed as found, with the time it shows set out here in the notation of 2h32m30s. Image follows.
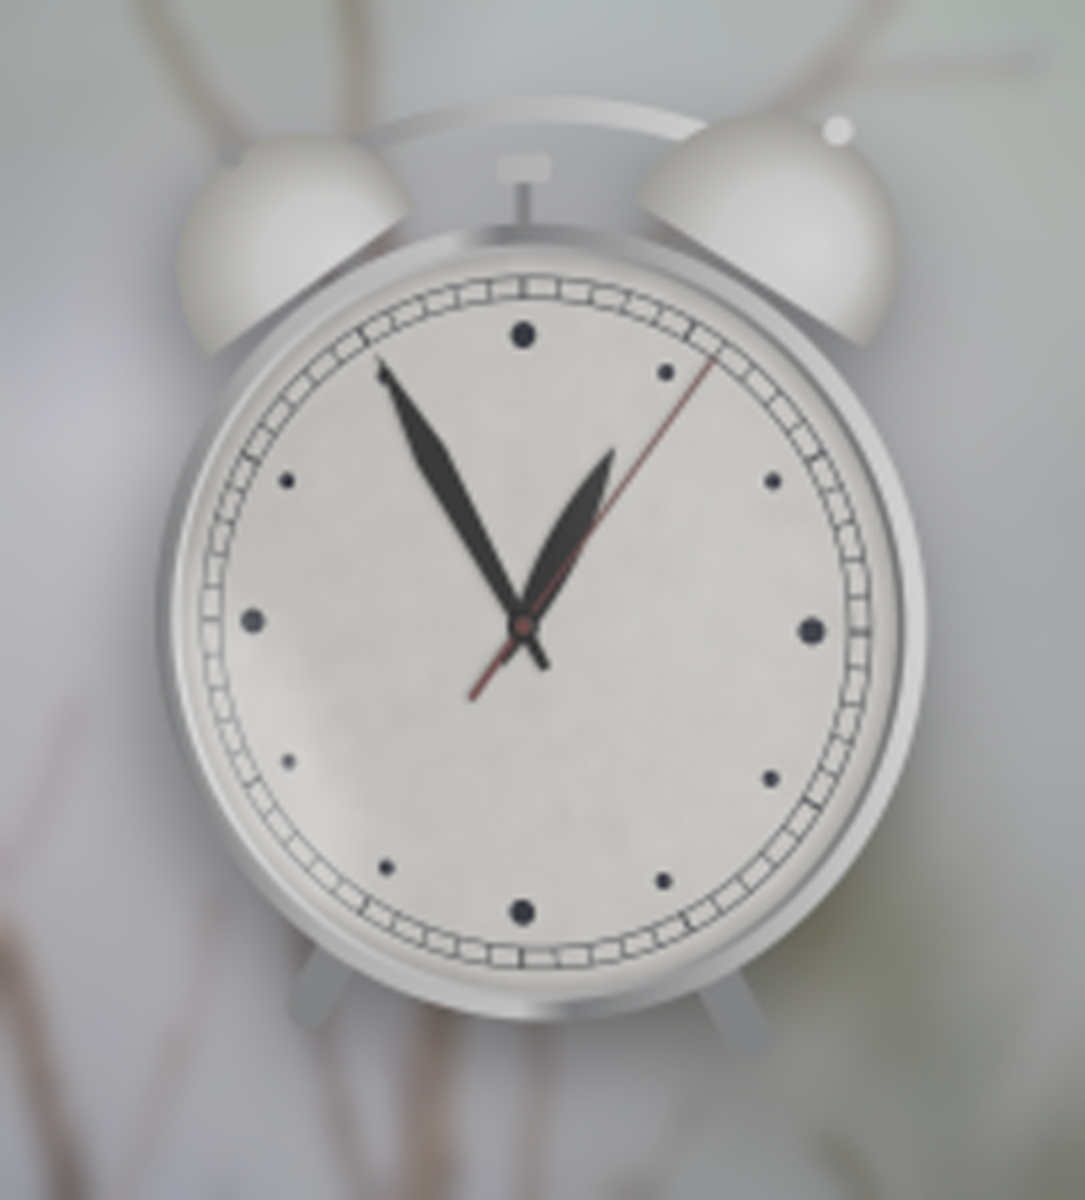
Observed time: 12h55m06s
